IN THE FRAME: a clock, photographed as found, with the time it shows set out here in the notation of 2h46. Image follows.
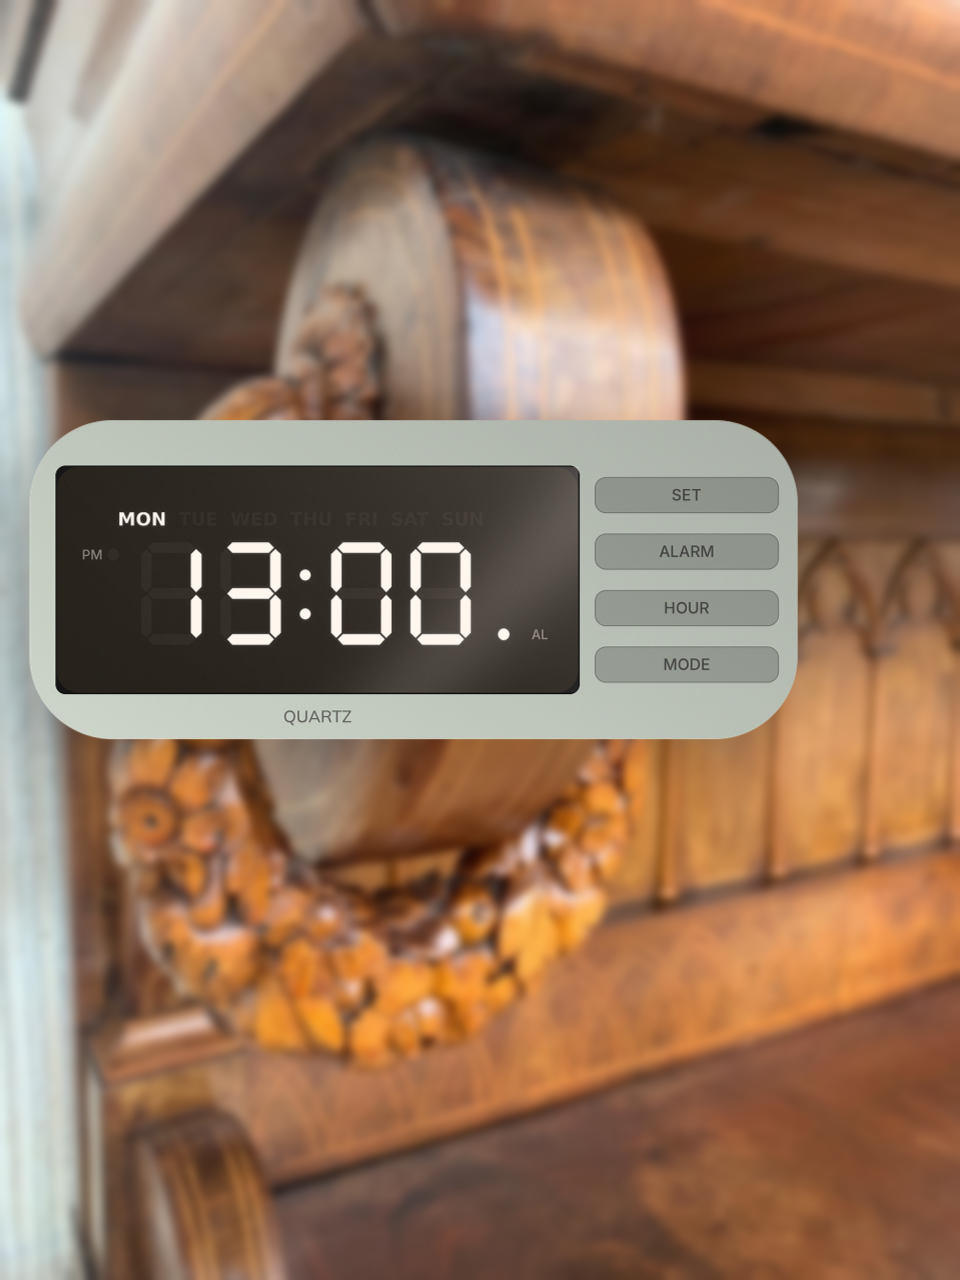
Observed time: 13h00
